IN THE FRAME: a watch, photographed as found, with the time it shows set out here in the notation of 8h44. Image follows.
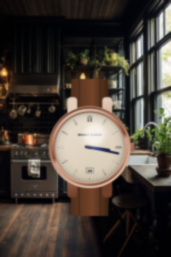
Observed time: 3h17
